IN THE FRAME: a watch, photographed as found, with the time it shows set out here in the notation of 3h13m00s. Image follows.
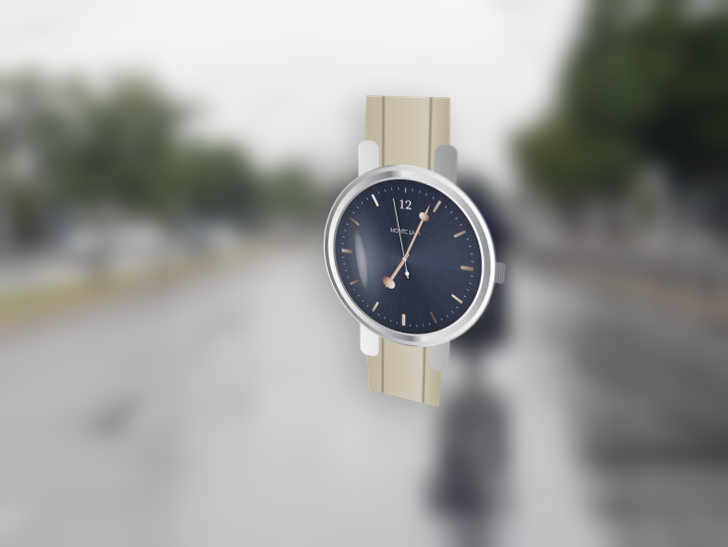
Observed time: 7h03m58s
